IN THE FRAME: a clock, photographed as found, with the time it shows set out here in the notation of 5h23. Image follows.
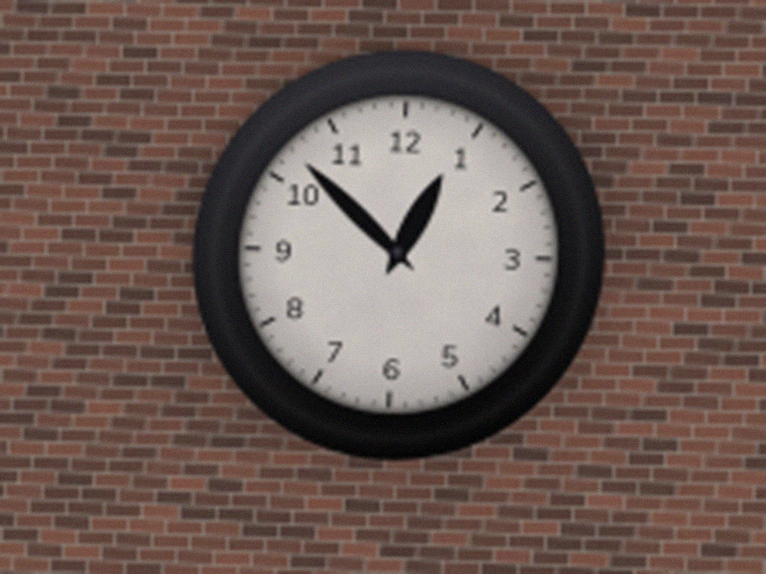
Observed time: 12h52
